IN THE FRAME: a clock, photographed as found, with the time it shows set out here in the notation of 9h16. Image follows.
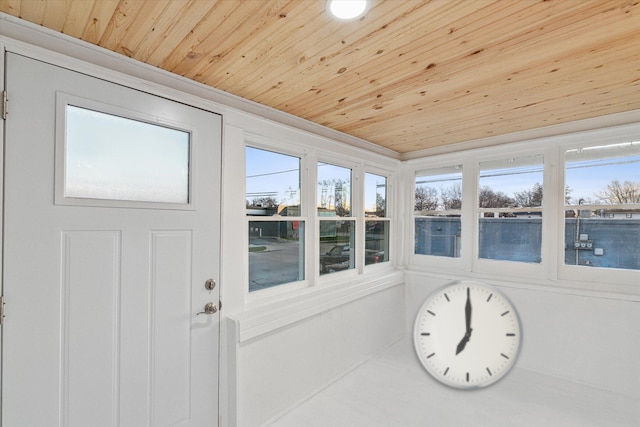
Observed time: 7h00
